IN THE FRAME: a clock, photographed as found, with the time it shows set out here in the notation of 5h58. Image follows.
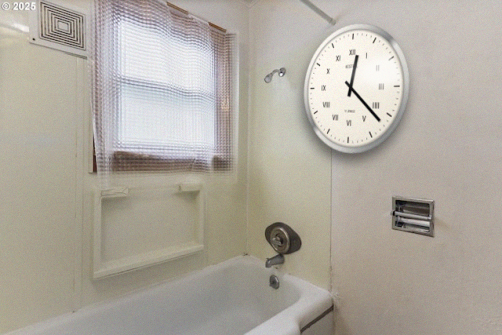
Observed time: 12h22
